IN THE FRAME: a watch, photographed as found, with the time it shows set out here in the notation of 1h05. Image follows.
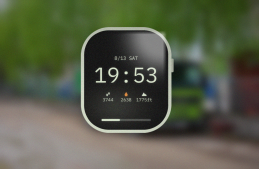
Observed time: 19h53
